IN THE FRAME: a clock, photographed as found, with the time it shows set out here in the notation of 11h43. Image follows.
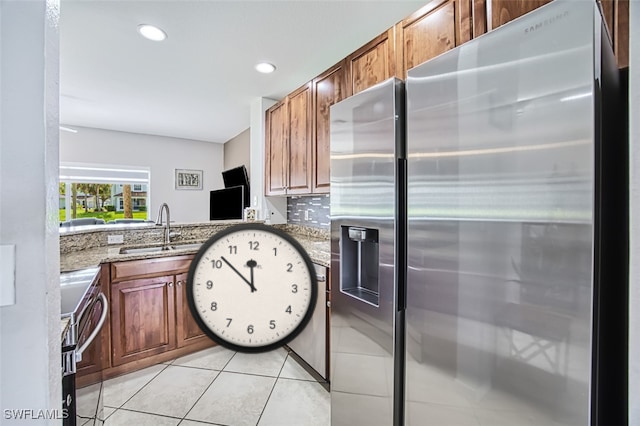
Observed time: 11h52
